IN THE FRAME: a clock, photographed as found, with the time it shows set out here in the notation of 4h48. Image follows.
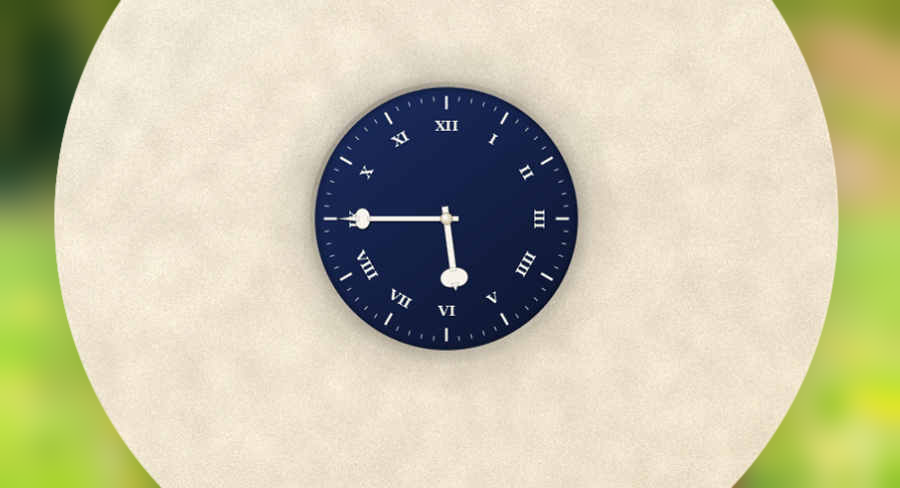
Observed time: 5h45
